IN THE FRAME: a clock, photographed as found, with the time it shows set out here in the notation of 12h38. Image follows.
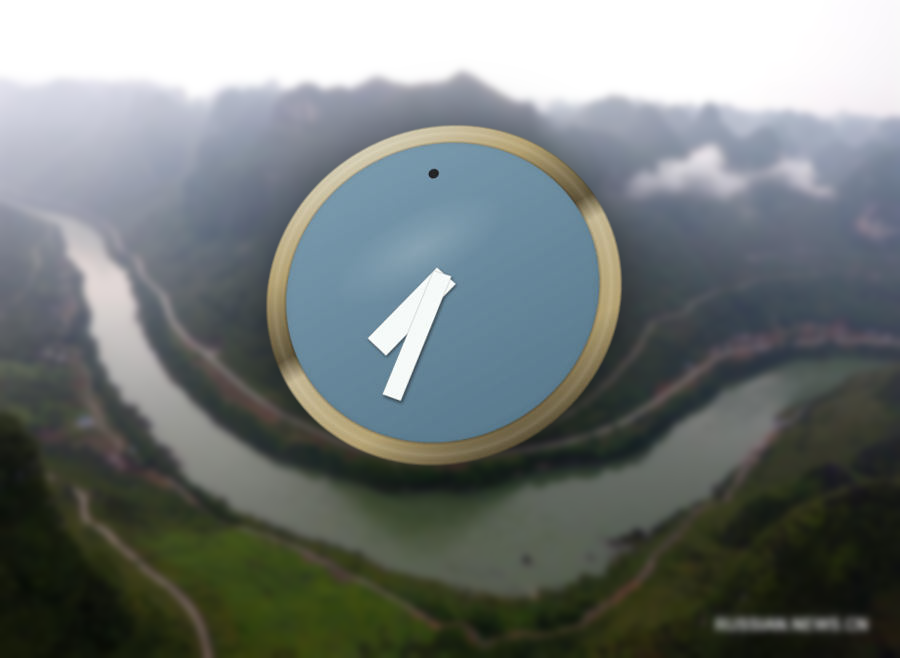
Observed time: 7h34
